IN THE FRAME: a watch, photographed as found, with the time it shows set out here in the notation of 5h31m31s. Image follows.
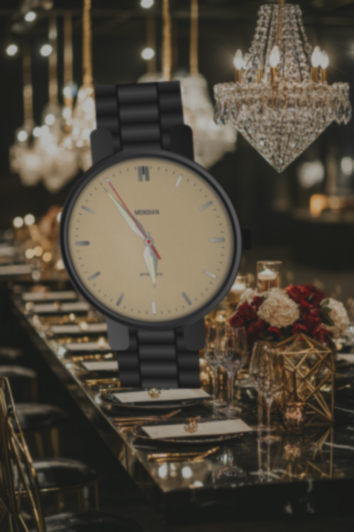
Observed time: 5h53m55s
